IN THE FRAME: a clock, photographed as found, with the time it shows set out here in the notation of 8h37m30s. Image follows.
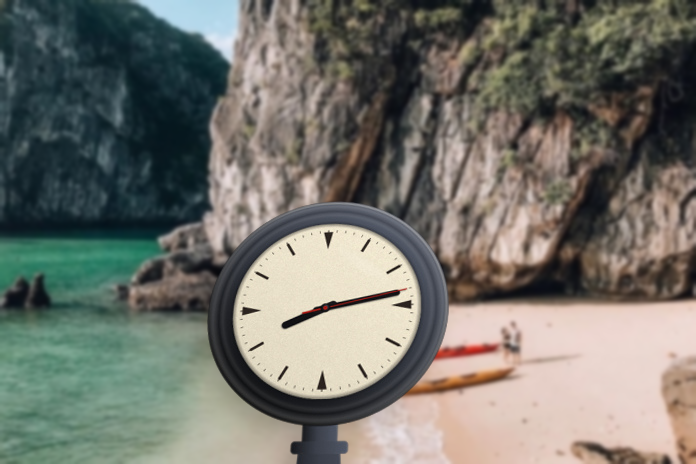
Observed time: 8h13m13s
